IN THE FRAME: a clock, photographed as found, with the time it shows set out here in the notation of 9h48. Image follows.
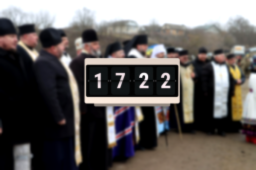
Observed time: 17h22
